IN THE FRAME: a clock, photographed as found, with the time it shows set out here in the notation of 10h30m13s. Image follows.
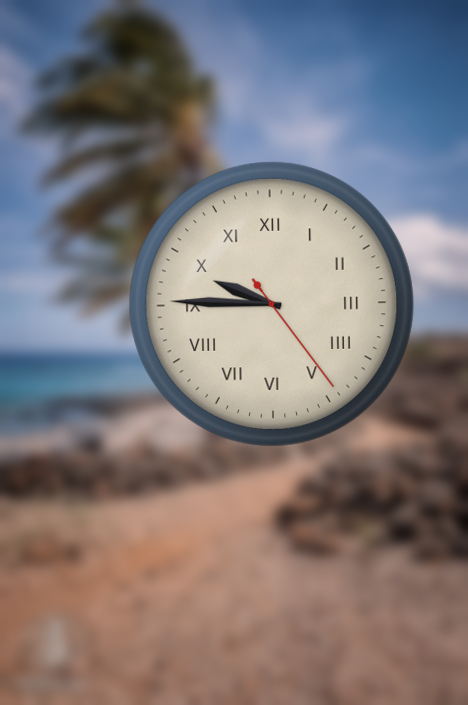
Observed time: 9h45m24s
